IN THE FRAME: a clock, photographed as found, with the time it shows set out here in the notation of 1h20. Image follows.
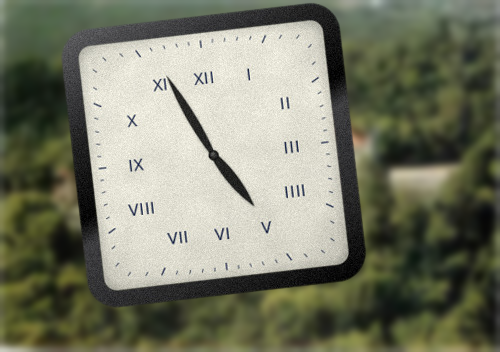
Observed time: 4h56
